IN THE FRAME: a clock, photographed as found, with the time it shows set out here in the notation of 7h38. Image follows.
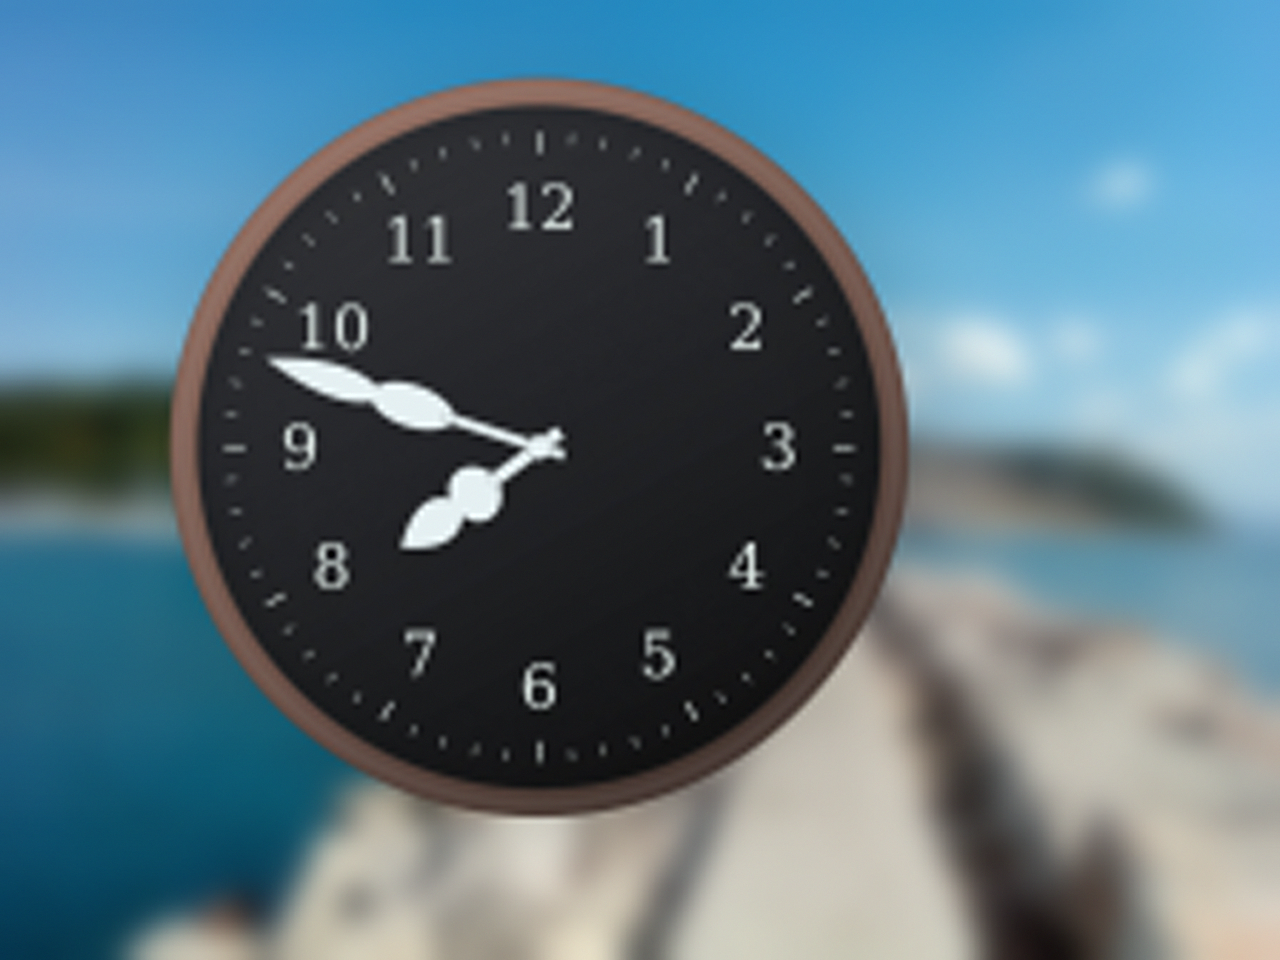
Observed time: 7h48
